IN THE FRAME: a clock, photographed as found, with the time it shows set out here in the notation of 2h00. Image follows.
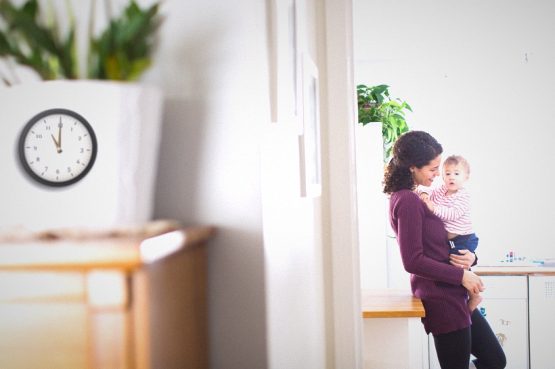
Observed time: 11h00
